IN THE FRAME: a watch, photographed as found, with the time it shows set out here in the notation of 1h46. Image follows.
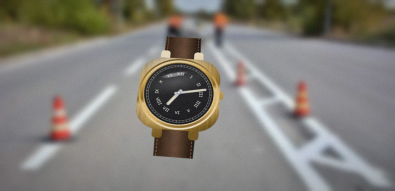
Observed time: 7h13
